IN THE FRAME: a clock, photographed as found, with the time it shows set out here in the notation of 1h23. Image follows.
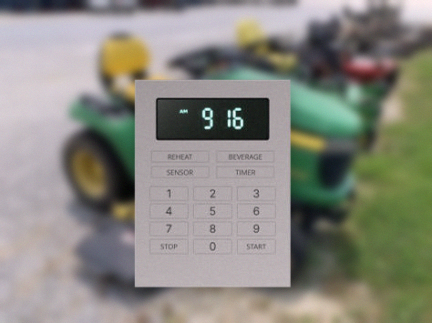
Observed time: 9h16
